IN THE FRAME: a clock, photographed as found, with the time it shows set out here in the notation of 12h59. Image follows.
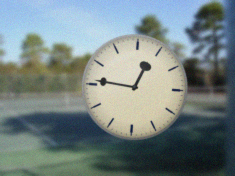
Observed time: 12h46
